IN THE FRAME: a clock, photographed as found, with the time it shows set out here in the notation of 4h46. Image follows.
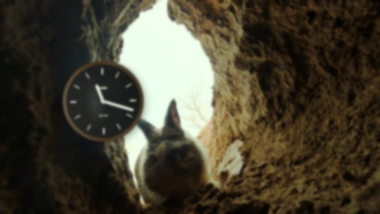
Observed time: 11h18
